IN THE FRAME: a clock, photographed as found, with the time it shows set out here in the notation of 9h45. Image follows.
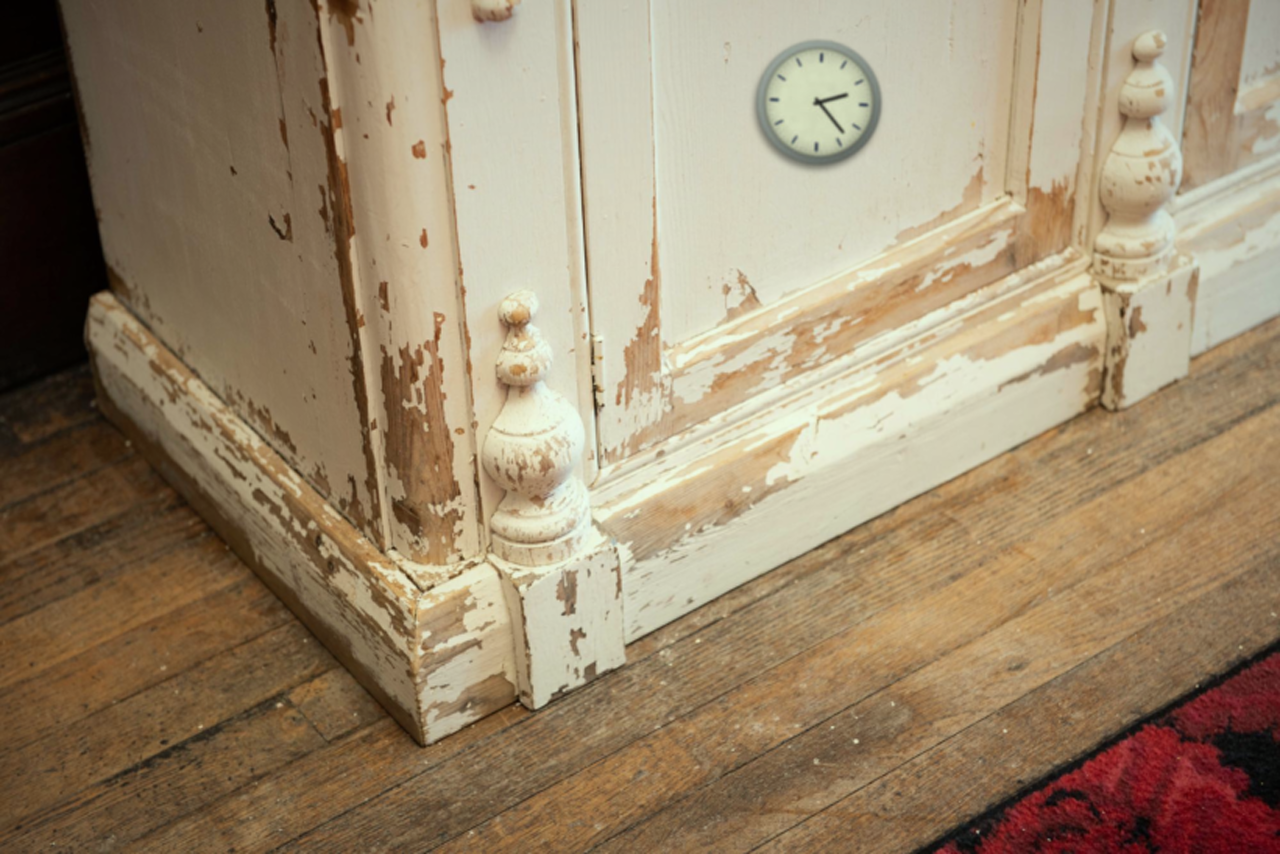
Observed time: 2h23
